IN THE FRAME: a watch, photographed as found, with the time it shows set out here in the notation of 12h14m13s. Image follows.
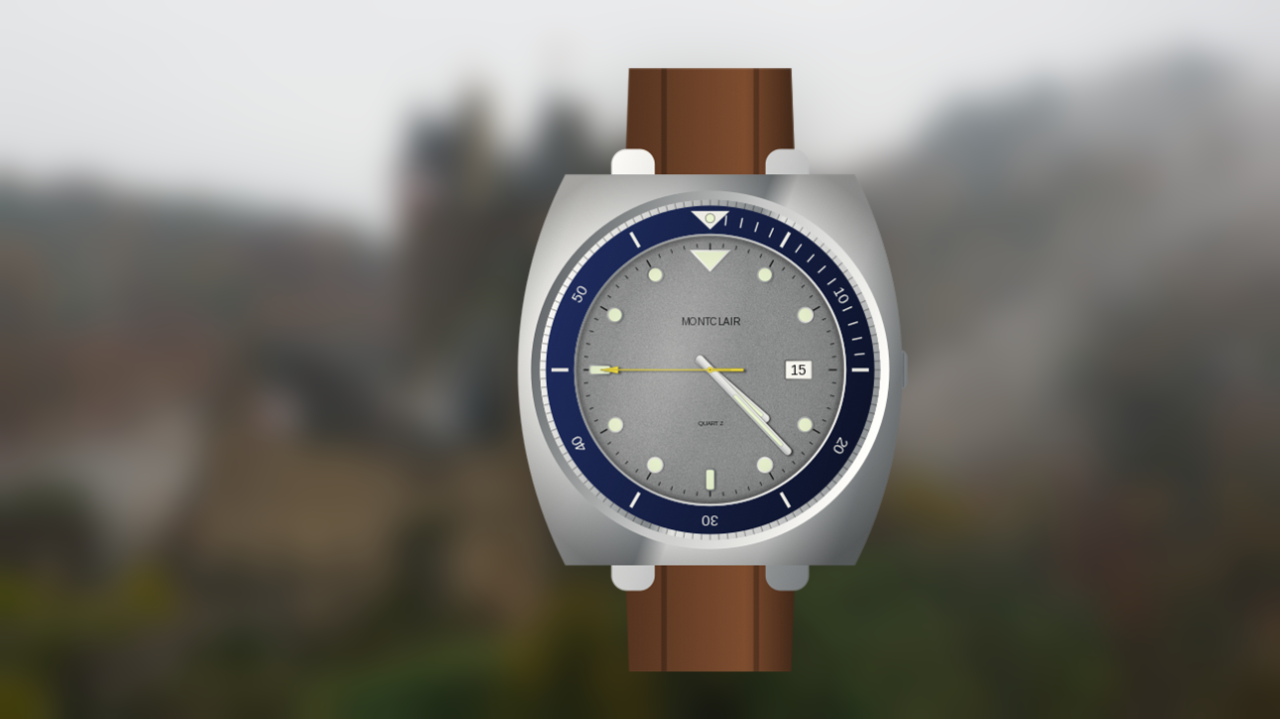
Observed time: 4h22m45s
